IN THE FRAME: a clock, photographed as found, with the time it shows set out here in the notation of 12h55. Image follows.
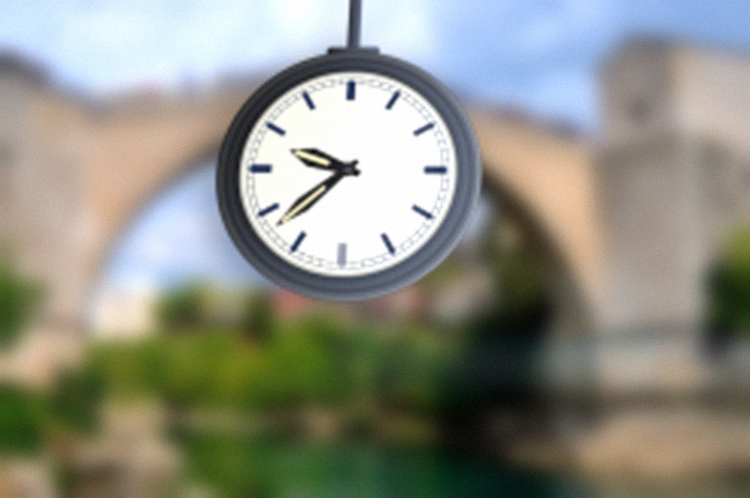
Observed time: 9h38
